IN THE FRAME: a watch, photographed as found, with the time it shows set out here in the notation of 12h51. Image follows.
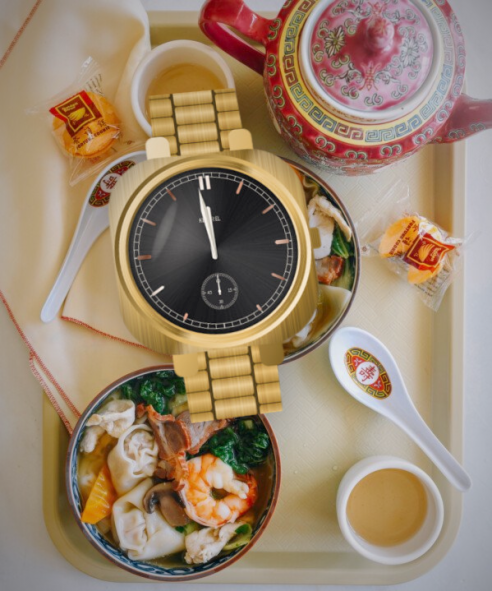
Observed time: 11h59
